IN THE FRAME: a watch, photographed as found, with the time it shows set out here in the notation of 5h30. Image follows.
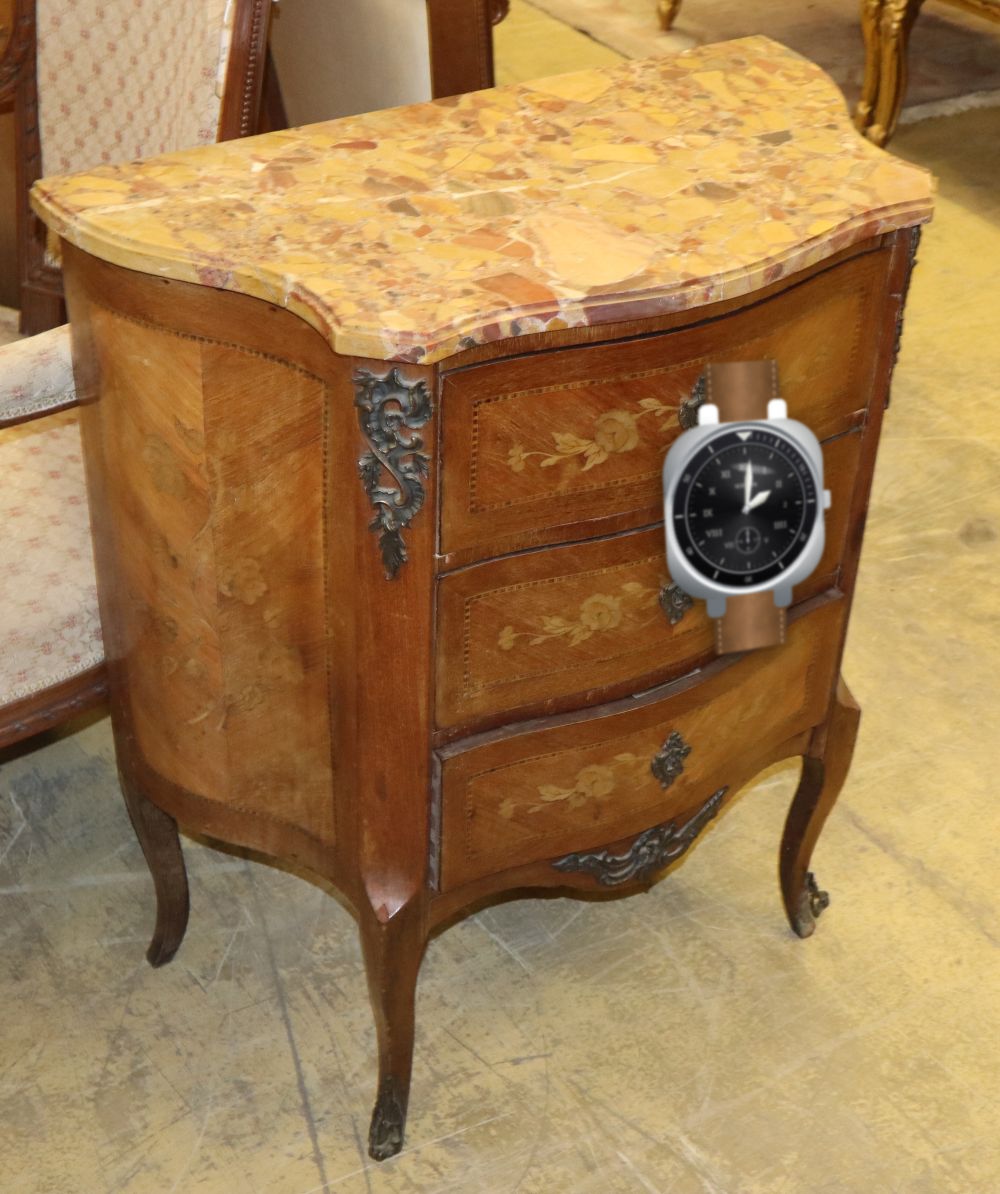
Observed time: 2h01
